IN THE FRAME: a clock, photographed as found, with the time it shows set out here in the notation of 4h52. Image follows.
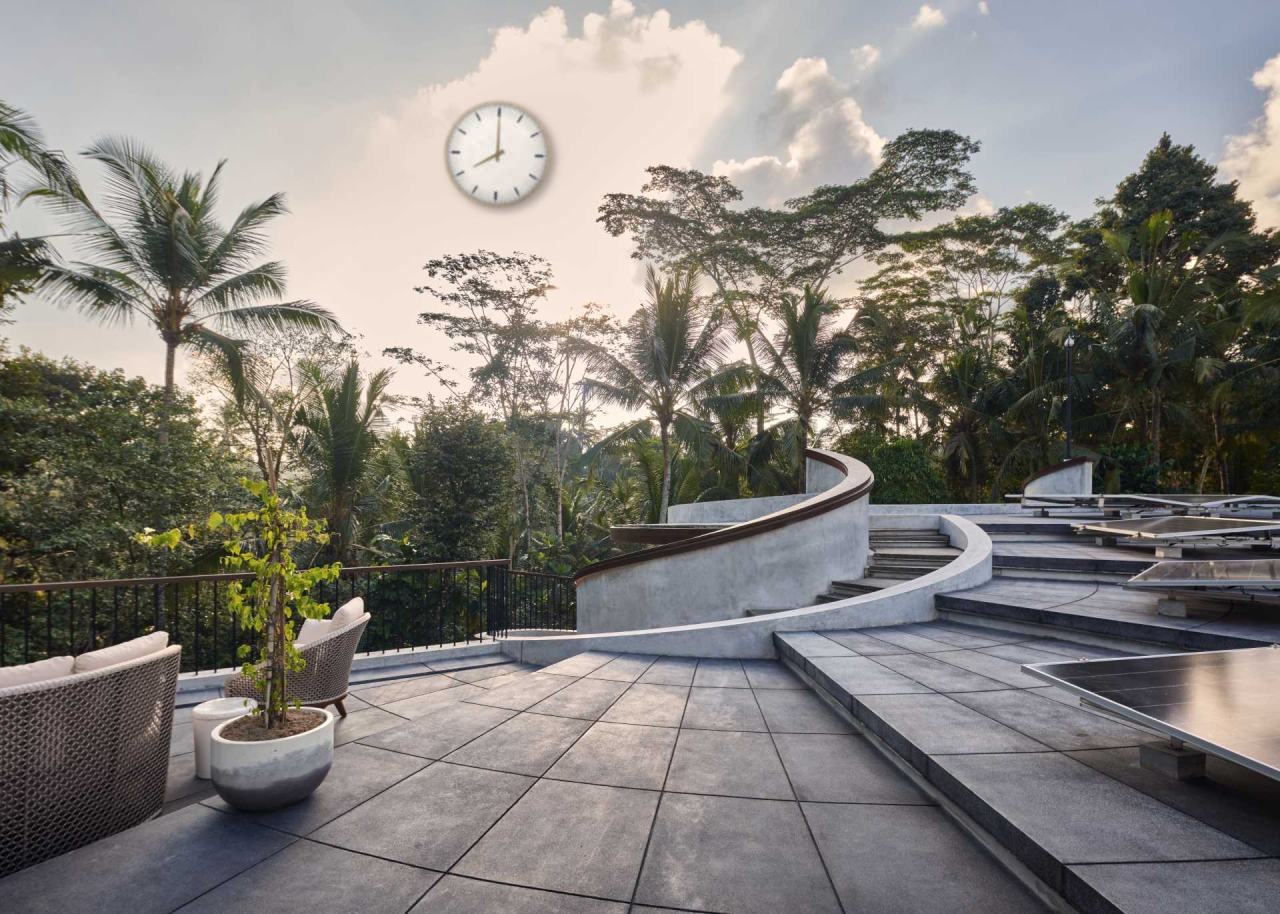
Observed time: 8h00
